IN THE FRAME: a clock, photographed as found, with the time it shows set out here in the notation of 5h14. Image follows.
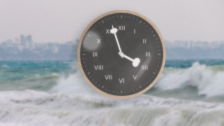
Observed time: 3h57
